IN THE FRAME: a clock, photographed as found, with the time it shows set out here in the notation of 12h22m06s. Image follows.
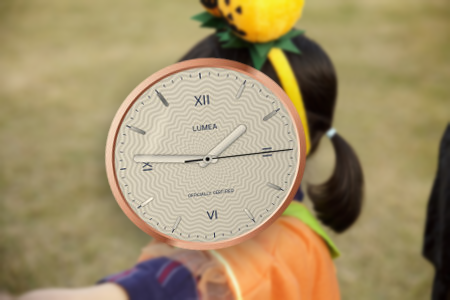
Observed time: 1h46m15s
